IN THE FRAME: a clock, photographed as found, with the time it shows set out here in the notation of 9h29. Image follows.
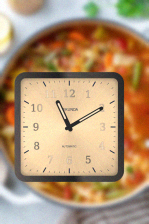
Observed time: 11h10
